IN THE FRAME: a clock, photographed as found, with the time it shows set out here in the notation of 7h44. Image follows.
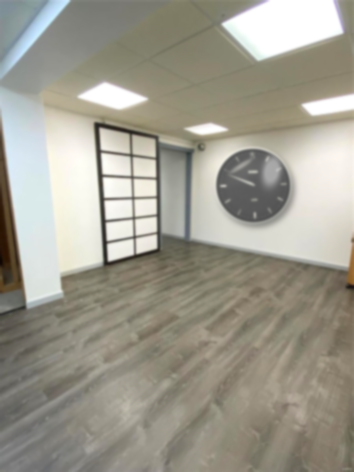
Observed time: 9h49
